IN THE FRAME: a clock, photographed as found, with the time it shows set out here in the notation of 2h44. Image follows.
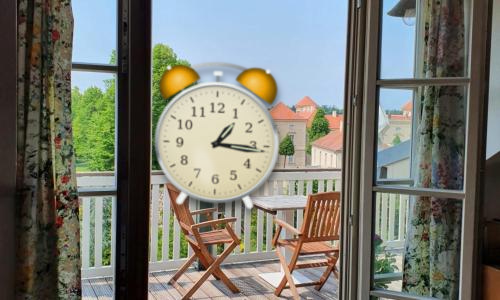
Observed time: 1h16
